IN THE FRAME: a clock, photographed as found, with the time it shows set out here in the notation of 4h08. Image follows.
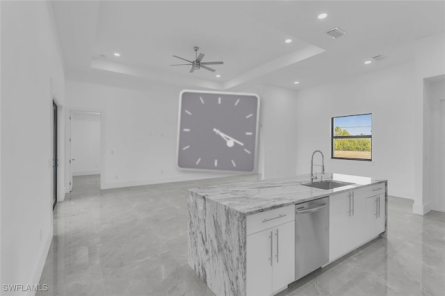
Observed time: 4h19
